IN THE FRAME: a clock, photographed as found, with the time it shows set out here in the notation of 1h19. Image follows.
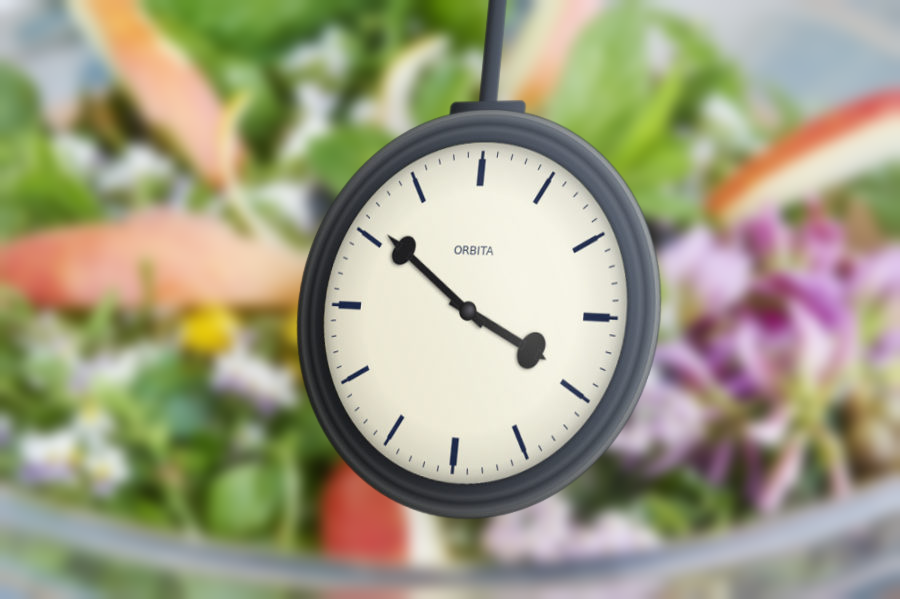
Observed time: 3h51
